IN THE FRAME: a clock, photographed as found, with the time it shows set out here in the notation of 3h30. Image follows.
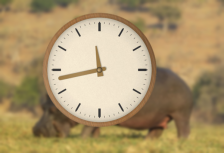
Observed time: 11h43
